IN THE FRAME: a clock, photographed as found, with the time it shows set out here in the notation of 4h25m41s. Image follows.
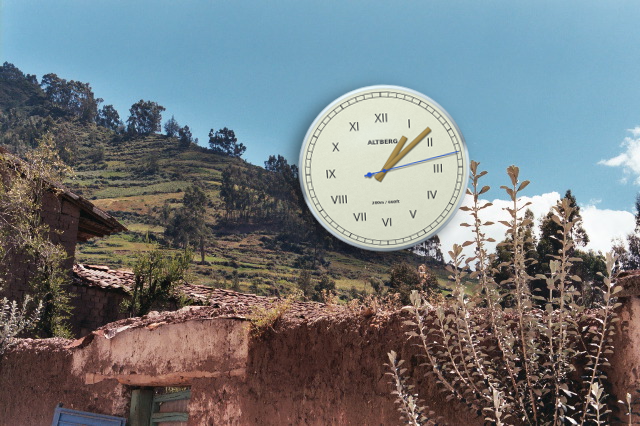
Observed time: 1h08m13s
